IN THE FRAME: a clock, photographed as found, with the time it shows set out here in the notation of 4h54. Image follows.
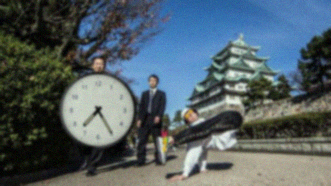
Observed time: 7h25
